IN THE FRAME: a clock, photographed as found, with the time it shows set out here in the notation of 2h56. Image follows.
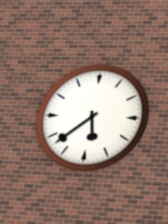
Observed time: 5h38
